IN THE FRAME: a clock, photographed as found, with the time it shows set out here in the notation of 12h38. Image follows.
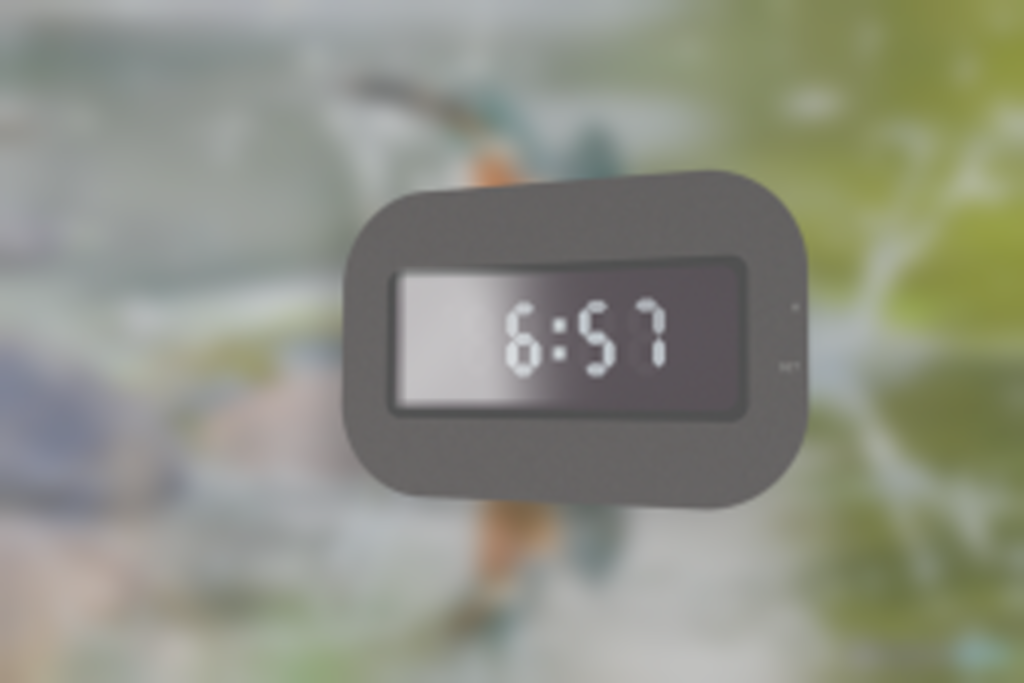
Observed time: 6h57
